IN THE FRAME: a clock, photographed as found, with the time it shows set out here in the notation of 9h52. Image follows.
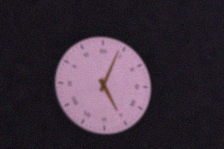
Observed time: 5h04
